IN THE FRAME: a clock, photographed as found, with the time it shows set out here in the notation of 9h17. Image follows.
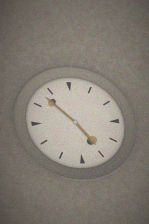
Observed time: 4h53
